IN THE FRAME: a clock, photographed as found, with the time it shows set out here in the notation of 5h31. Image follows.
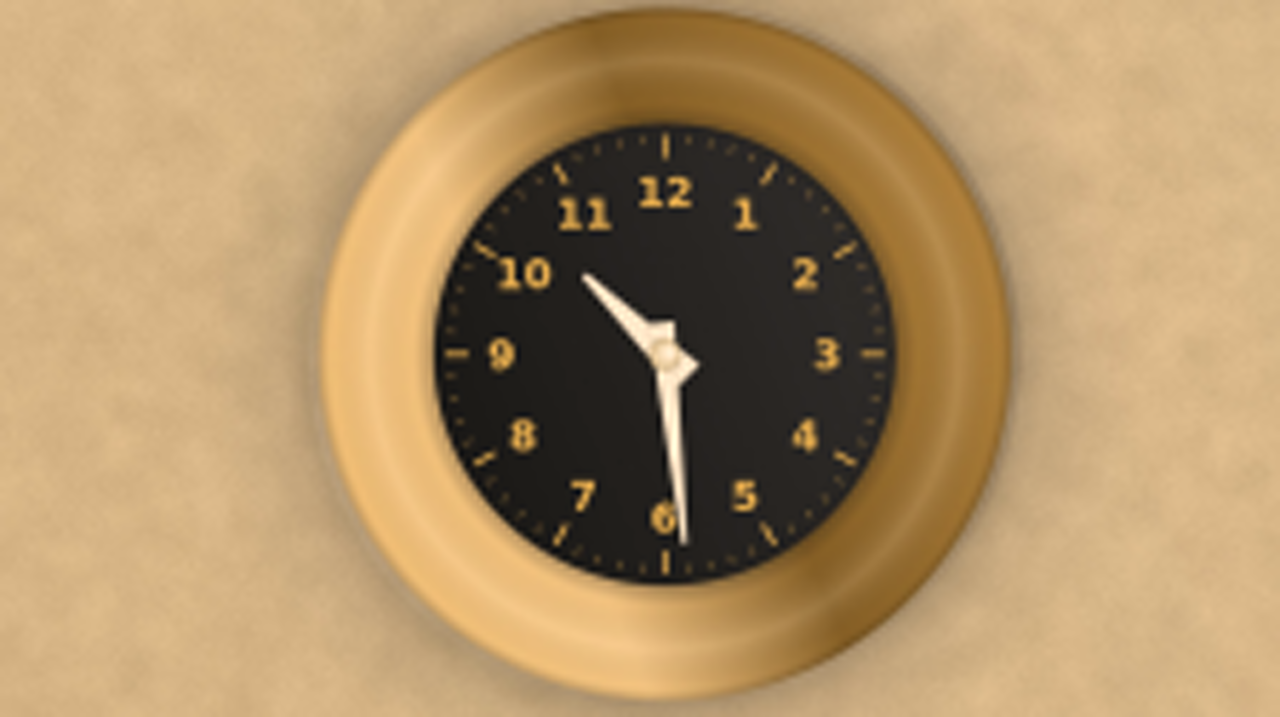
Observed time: 10h29
